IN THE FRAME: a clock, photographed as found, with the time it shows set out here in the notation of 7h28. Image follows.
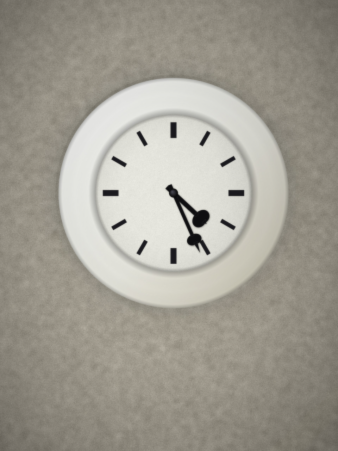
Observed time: 4h26
